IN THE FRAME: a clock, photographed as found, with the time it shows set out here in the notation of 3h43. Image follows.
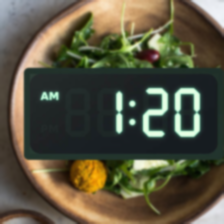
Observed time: 1h20
